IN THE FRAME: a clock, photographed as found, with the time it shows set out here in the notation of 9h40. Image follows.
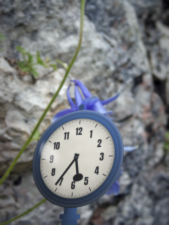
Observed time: 5h36
